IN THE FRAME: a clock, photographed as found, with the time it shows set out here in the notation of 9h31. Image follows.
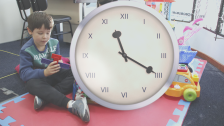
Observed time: 11h20
